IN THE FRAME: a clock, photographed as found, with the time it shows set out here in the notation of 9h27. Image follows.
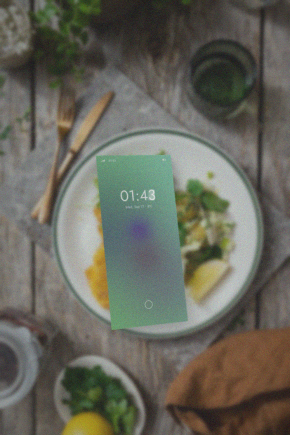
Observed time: 1h43
